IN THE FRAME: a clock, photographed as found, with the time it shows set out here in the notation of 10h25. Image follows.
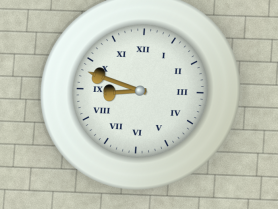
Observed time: 8h48
